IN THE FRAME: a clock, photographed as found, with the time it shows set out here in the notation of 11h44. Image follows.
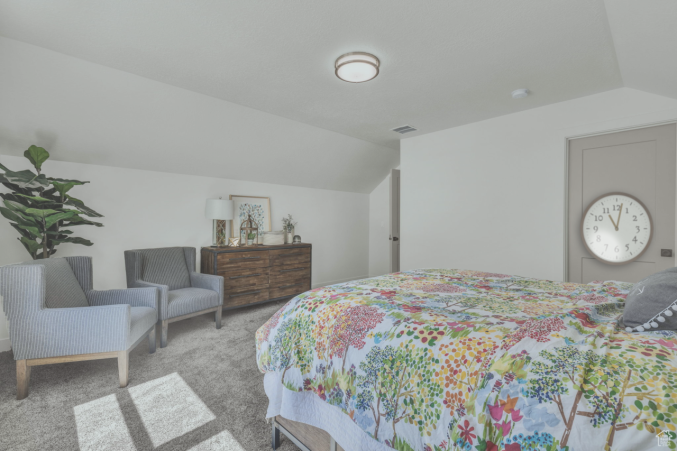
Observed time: 11h02
